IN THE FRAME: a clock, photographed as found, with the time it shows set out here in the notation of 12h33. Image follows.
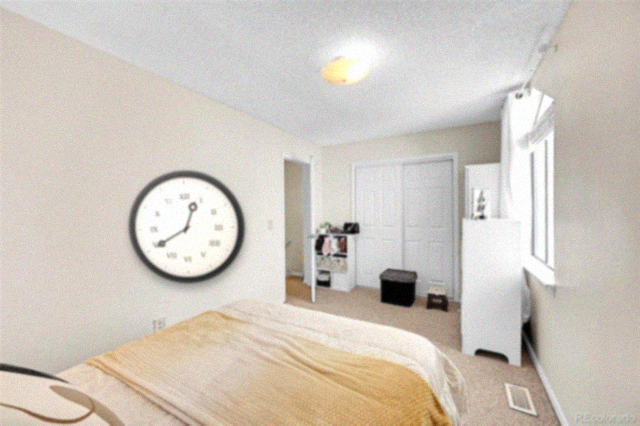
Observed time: 12h40
